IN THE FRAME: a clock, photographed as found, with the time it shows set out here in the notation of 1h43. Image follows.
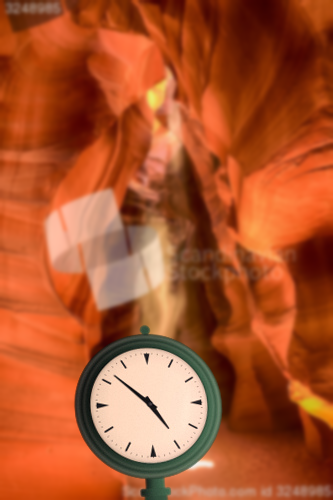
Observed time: 4h52
